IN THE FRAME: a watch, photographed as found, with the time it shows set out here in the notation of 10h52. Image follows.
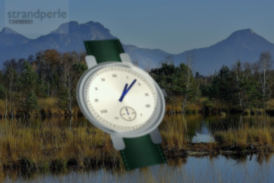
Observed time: 1h08
